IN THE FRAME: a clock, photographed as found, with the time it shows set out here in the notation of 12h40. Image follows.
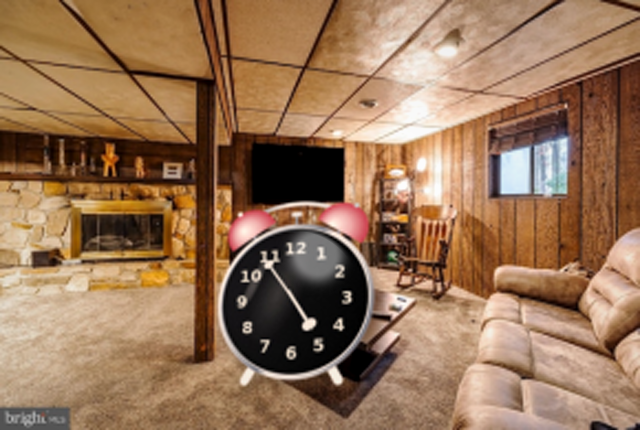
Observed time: 4h54
